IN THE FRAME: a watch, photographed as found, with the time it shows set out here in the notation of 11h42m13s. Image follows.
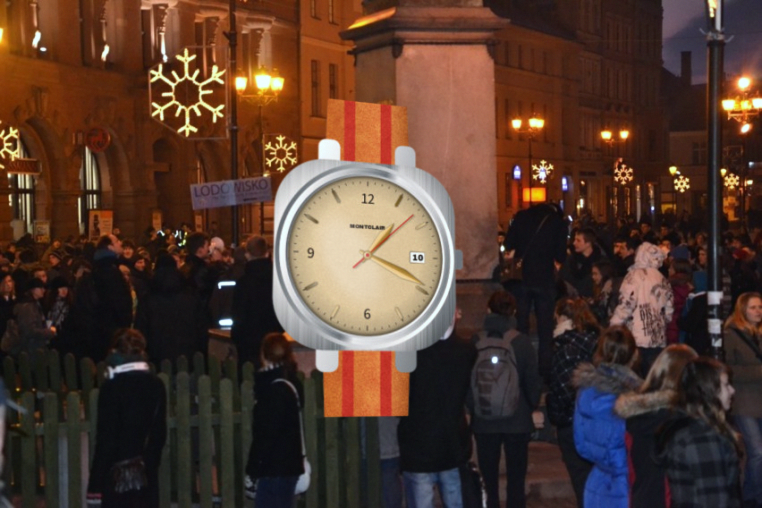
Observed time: 1h19m08s
